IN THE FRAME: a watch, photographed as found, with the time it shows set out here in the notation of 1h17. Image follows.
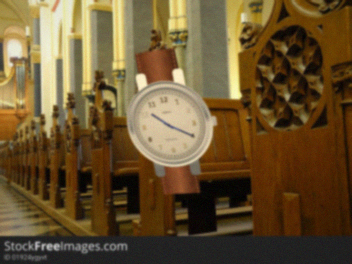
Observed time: 10h20
